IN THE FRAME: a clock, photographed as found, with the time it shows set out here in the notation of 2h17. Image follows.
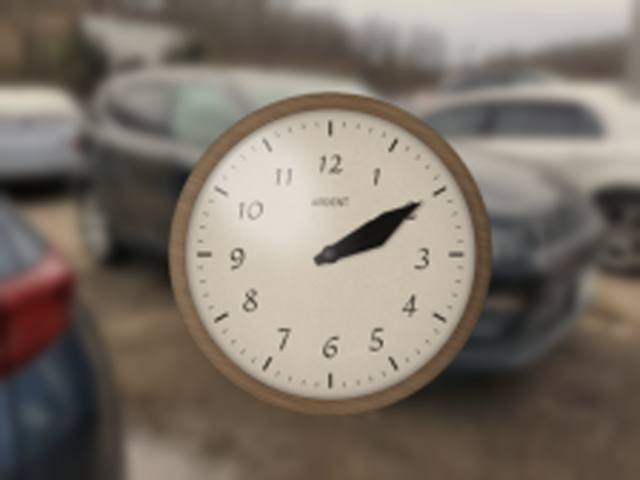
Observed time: 2h10
